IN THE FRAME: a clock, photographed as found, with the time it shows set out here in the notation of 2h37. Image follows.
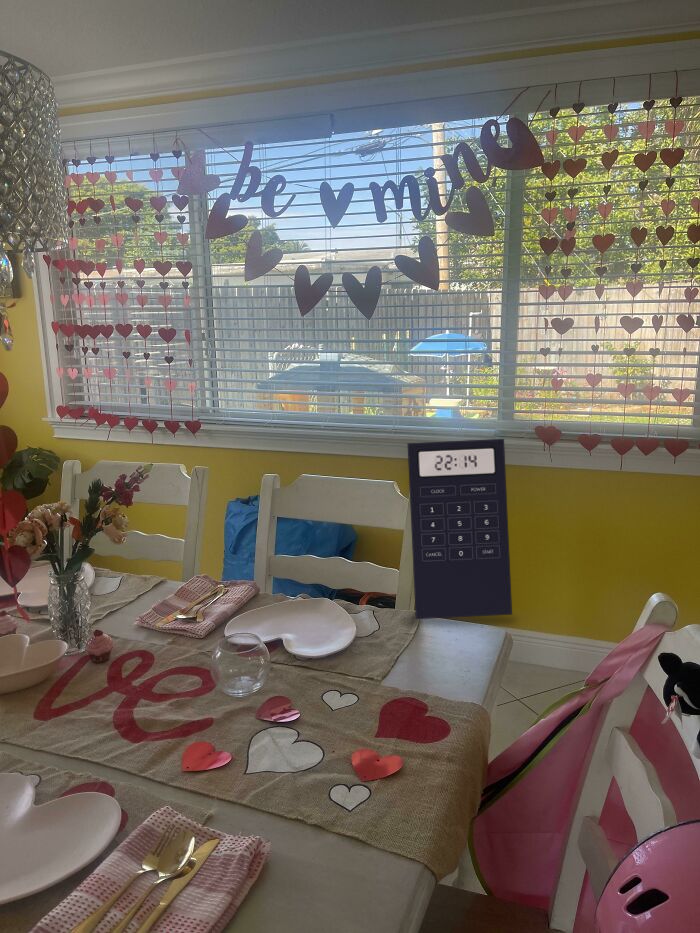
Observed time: 22h14
